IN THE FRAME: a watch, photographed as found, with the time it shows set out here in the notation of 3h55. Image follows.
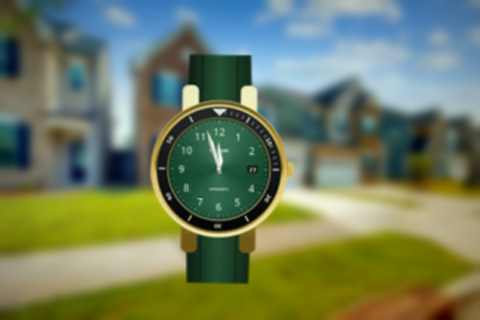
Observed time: 11h57
